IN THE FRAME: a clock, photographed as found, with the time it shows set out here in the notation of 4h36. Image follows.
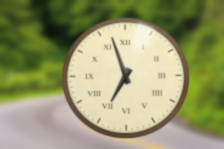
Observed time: 6h57
